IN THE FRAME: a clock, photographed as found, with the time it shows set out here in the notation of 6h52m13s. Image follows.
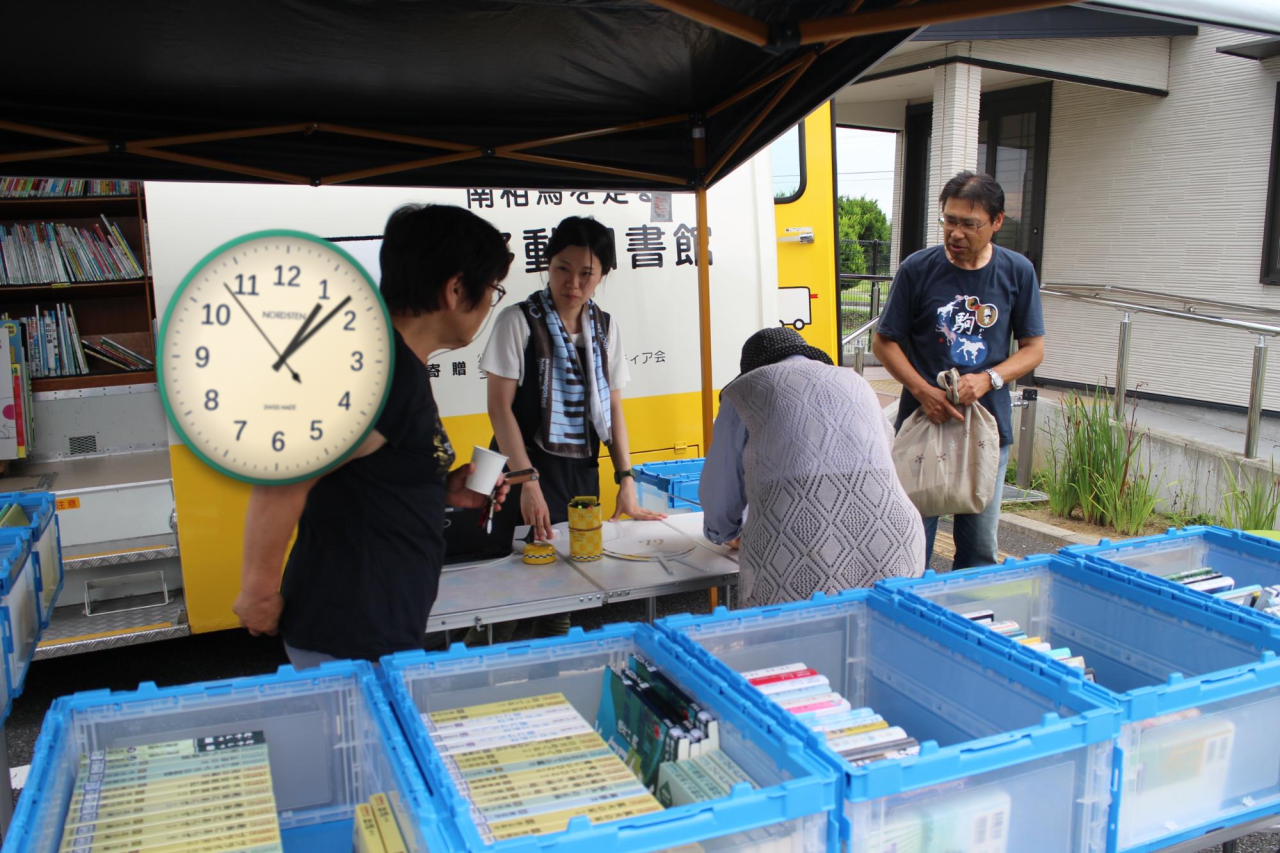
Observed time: 1h07m53s
